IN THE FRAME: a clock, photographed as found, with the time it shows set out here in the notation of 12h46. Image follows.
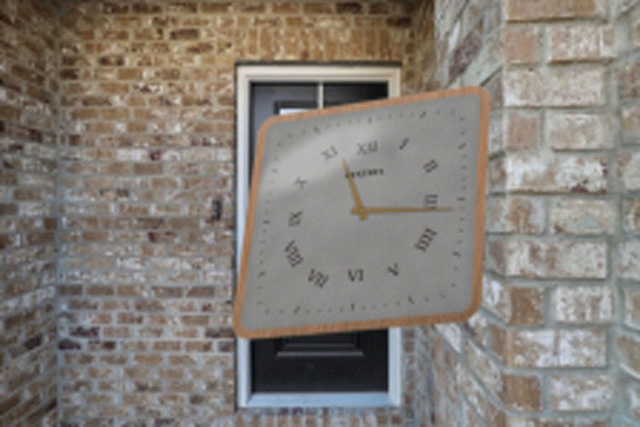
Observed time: 11h16
